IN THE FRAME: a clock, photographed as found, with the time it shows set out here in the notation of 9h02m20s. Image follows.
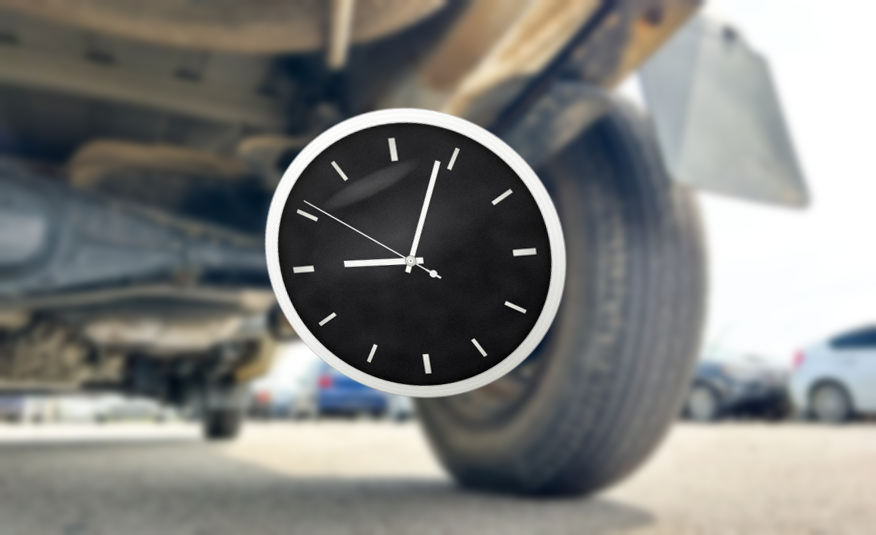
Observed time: 9h03m51s
